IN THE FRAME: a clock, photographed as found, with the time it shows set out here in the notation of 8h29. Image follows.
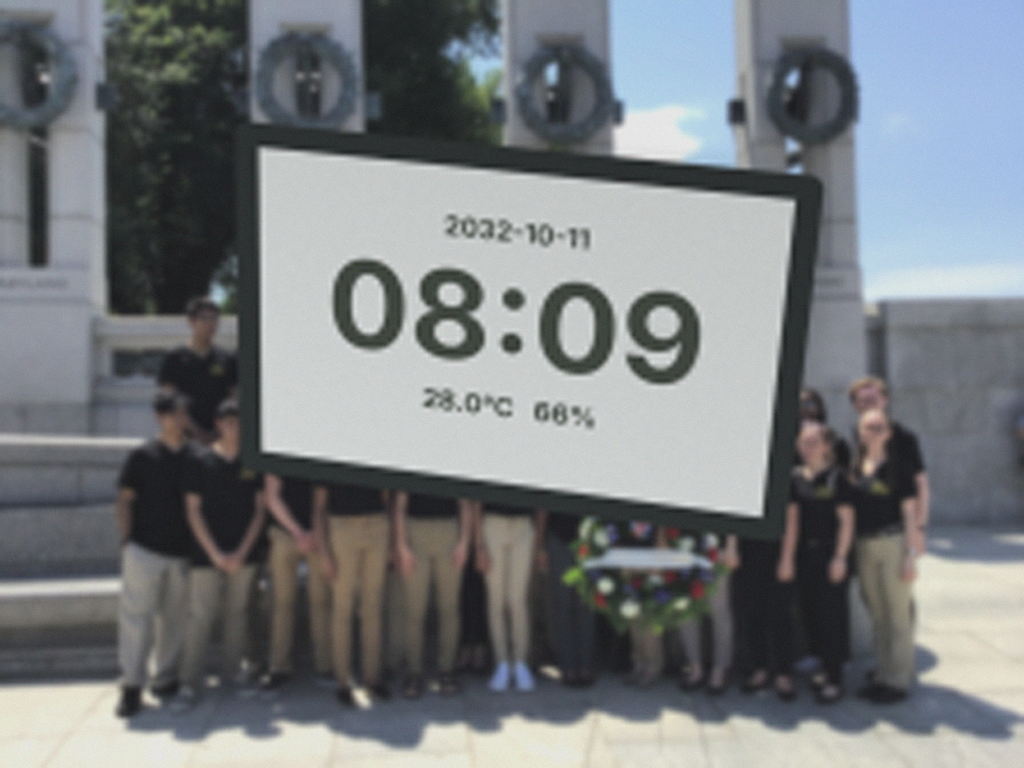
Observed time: 8h09
